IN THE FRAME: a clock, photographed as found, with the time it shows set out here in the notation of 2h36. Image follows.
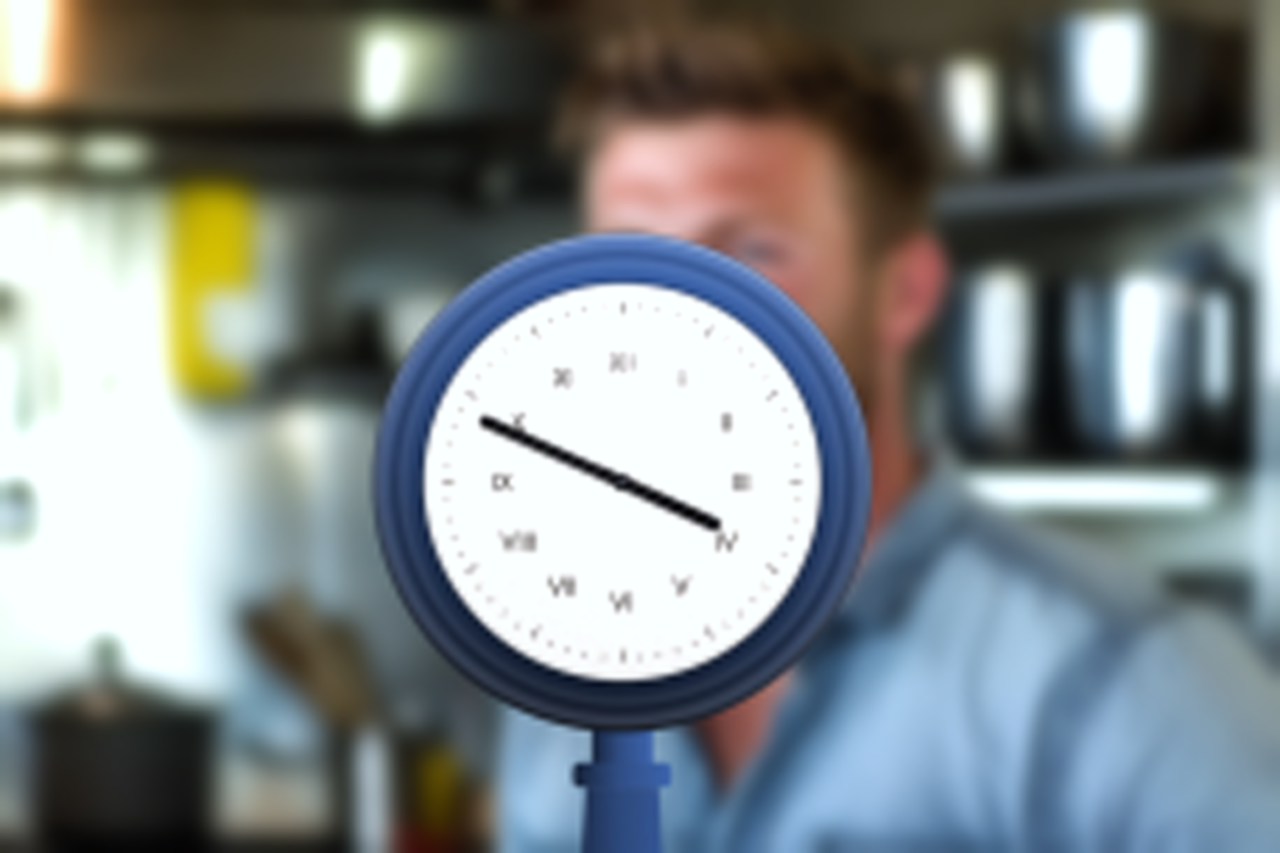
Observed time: 3h49
